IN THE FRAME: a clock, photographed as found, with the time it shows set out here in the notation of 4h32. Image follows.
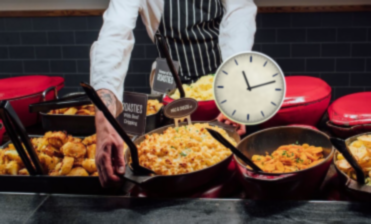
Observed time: 11h12
